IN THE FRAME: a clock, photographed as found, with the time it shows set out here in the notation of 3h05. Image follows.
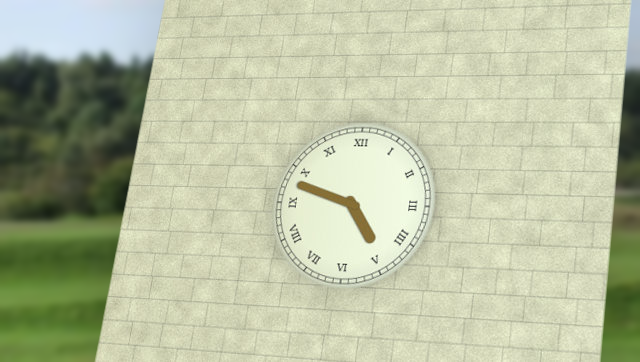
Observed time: 4h48
